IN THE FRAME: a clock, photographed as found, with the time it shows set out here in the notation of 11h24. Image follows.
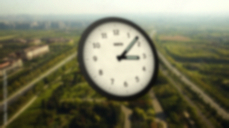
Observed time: 3h08
